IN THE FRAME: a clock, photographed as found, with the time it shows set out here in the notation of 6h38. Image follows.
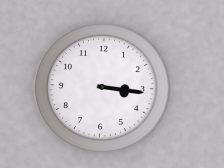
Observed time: 3h16
